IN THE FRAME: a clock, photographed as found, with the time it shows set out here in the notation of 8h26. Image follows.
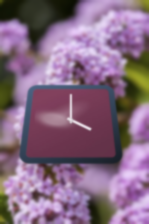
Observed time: 4h00
